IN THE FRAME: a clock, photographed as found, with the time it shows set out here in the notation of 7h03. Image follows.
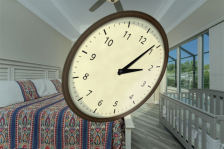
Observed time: 2h04
